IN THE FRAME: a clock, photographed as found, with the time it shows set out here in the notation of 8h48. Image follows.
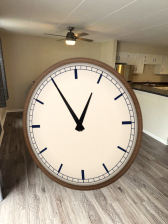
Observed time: 12h55
